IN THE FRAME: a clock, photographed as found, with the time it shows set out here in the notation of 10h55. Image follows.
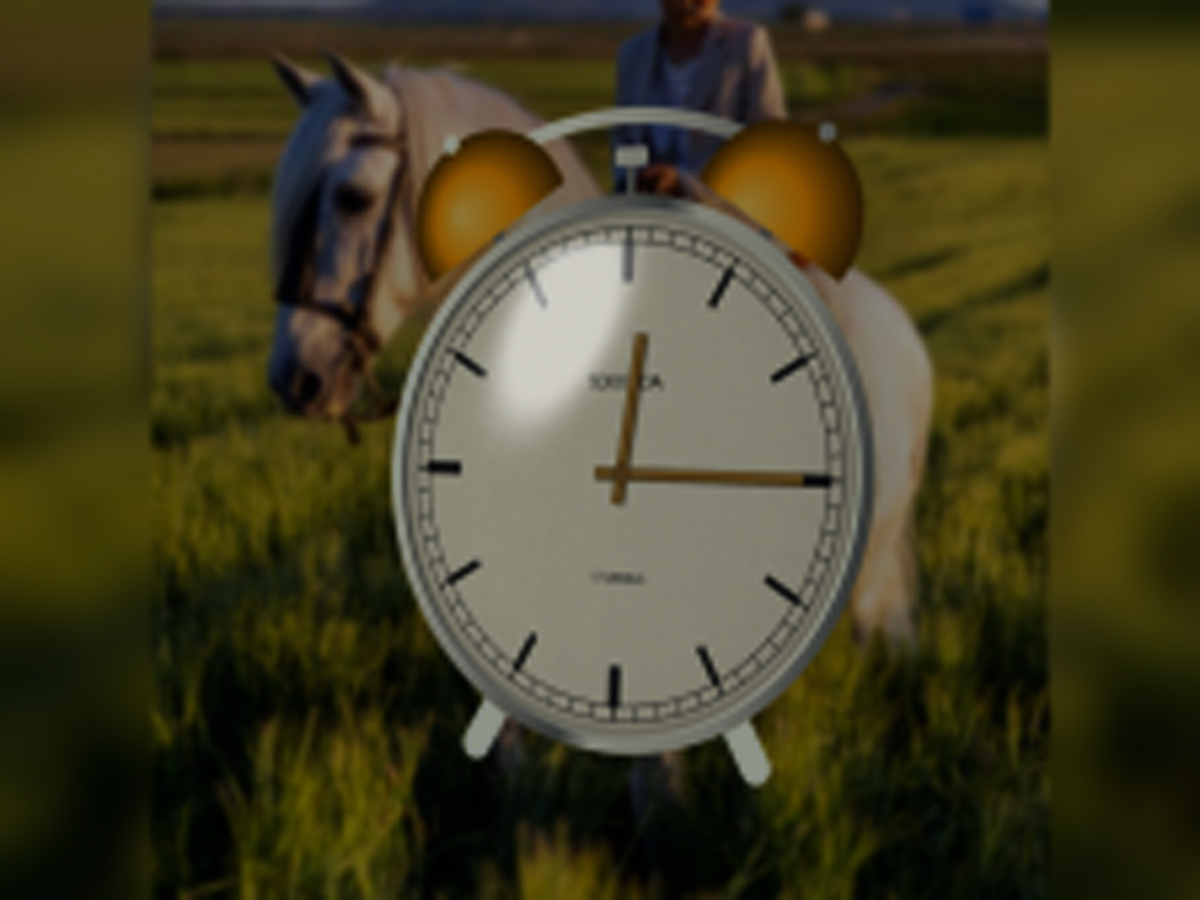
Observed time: 12h15
